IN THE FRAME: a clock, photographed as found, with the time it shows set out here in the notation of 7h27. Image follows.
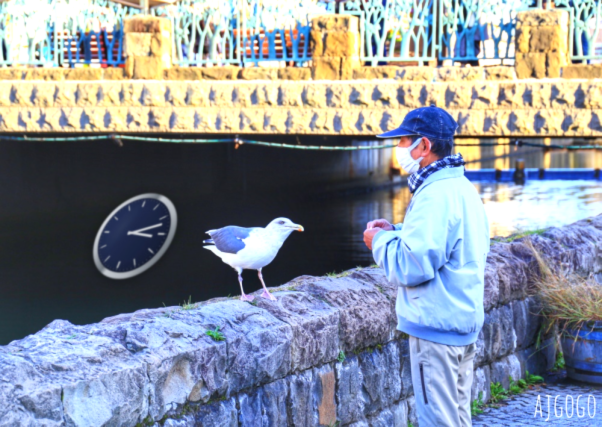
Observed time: 3h12
